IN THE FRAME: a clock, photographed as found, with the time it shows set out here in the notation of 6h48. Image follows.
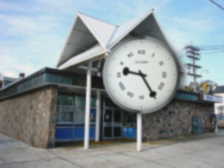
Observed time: 9h25
